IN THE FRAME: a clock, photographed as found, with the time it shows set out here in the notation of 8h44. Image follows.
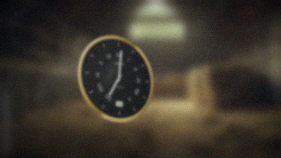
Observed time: 7h01
